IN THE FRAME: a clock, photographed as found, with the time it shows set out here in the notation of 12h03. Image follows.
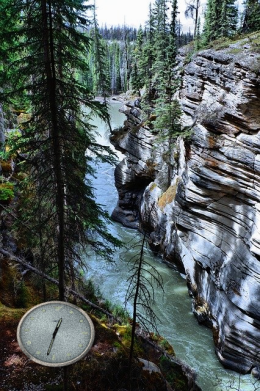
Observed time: 12h32
